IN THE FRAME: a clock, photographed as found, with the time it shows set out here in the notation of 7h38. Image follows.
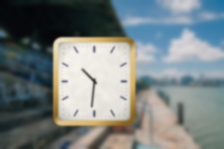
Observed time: 10h31
